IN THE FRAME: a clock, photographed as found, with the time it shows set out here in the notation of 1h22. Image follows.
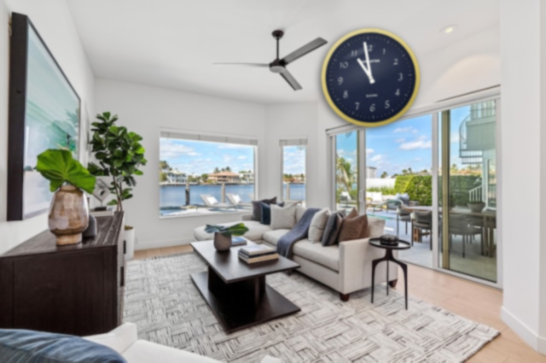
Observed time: 10h59
